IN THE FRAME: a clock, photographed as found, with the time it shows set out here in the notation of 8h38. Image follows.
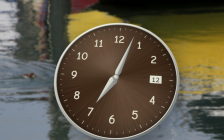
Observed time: 7h03
